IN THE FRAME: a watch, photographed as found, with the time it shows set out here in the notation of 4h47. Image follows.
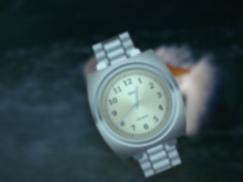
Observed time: 12h41
